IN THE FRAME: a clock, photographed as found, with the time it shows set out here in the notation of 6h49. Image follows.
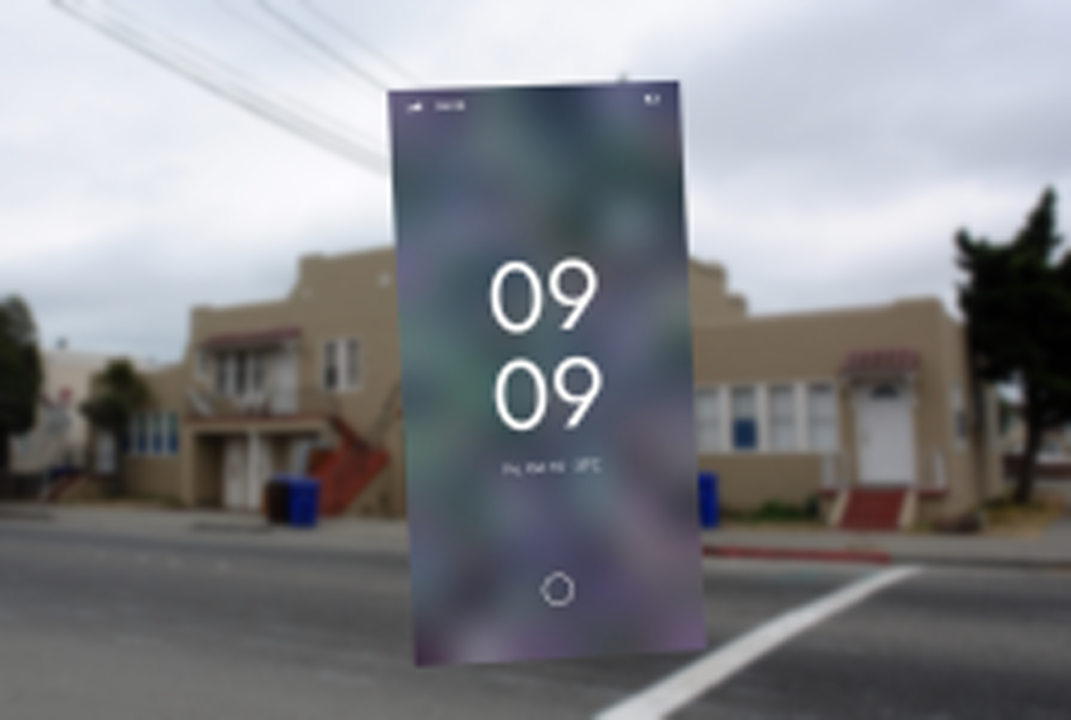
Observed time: 9h09
